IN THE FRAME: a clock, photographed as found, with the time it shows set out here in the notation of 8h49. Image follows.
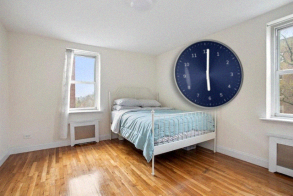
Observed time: 6h01
